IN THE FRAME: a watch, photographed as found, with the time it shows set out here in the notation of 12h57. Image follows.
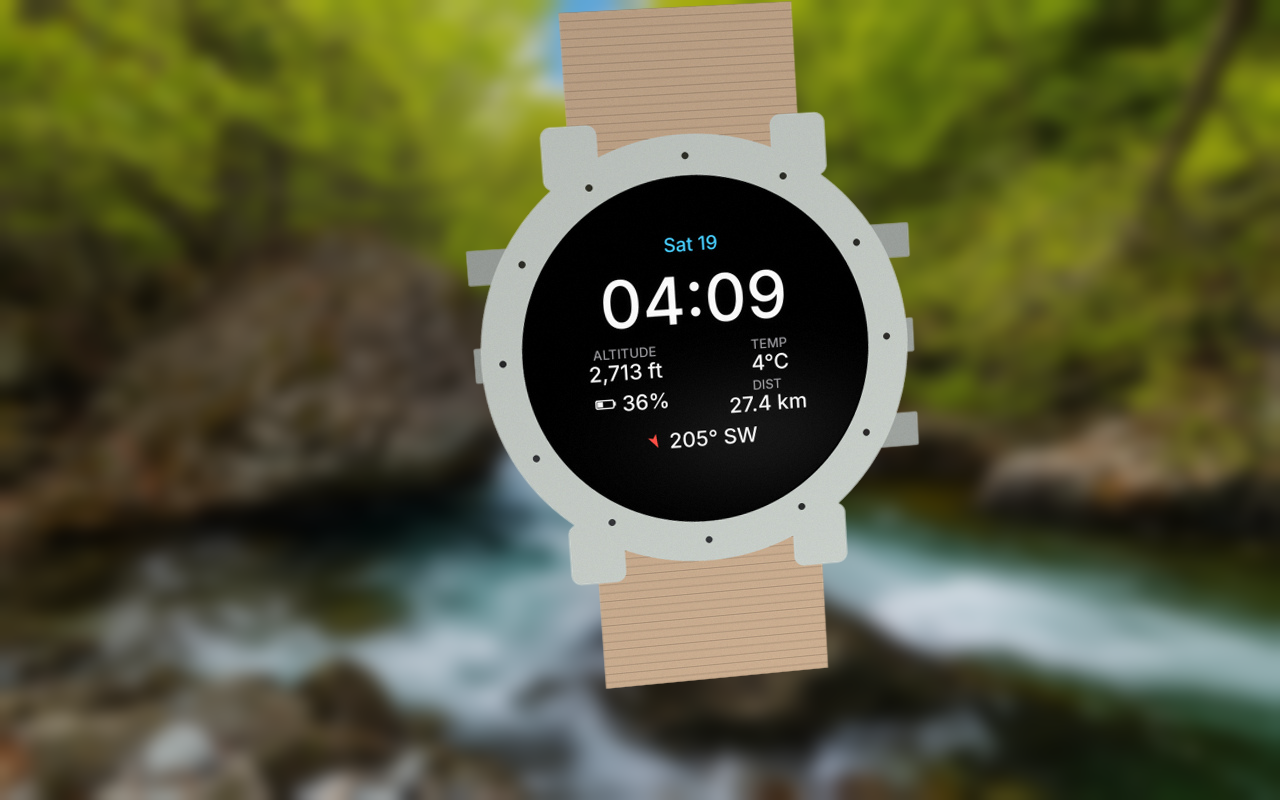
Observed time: 4h09
